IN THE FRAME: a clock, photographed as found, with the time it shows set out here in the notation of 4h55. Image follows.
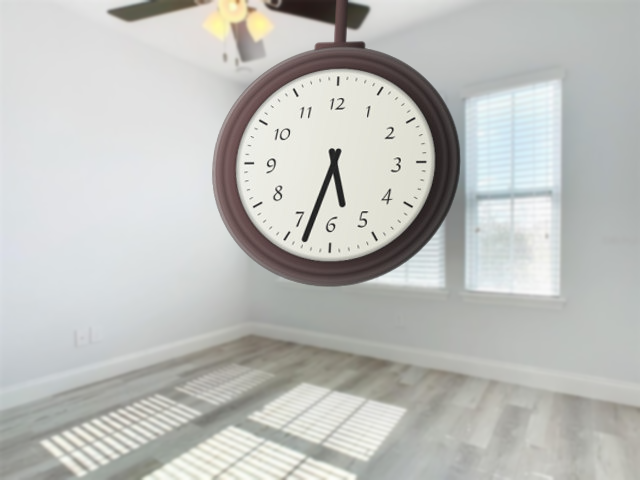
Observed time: 5h33
